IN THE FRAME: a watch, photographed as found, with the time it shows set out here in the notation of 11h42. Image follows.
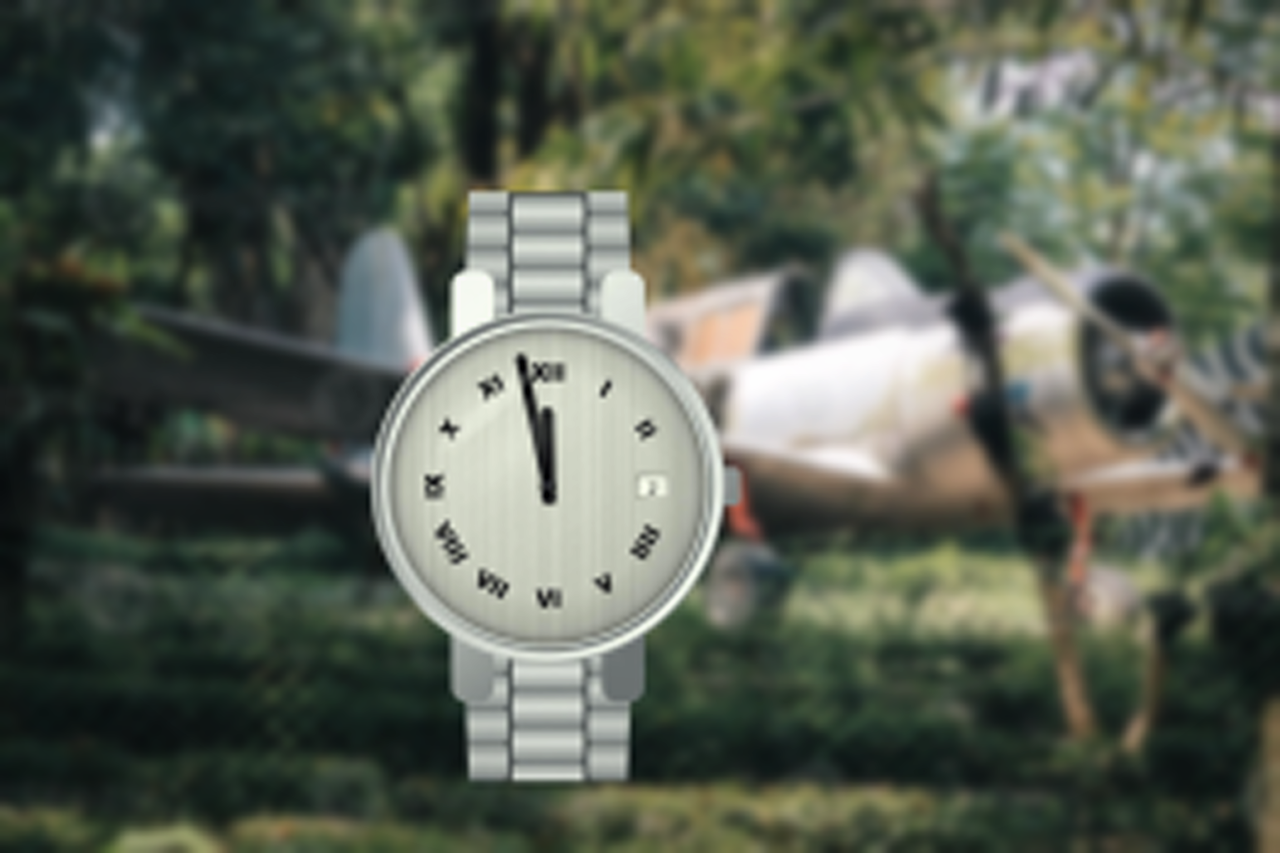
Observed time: 11h58
